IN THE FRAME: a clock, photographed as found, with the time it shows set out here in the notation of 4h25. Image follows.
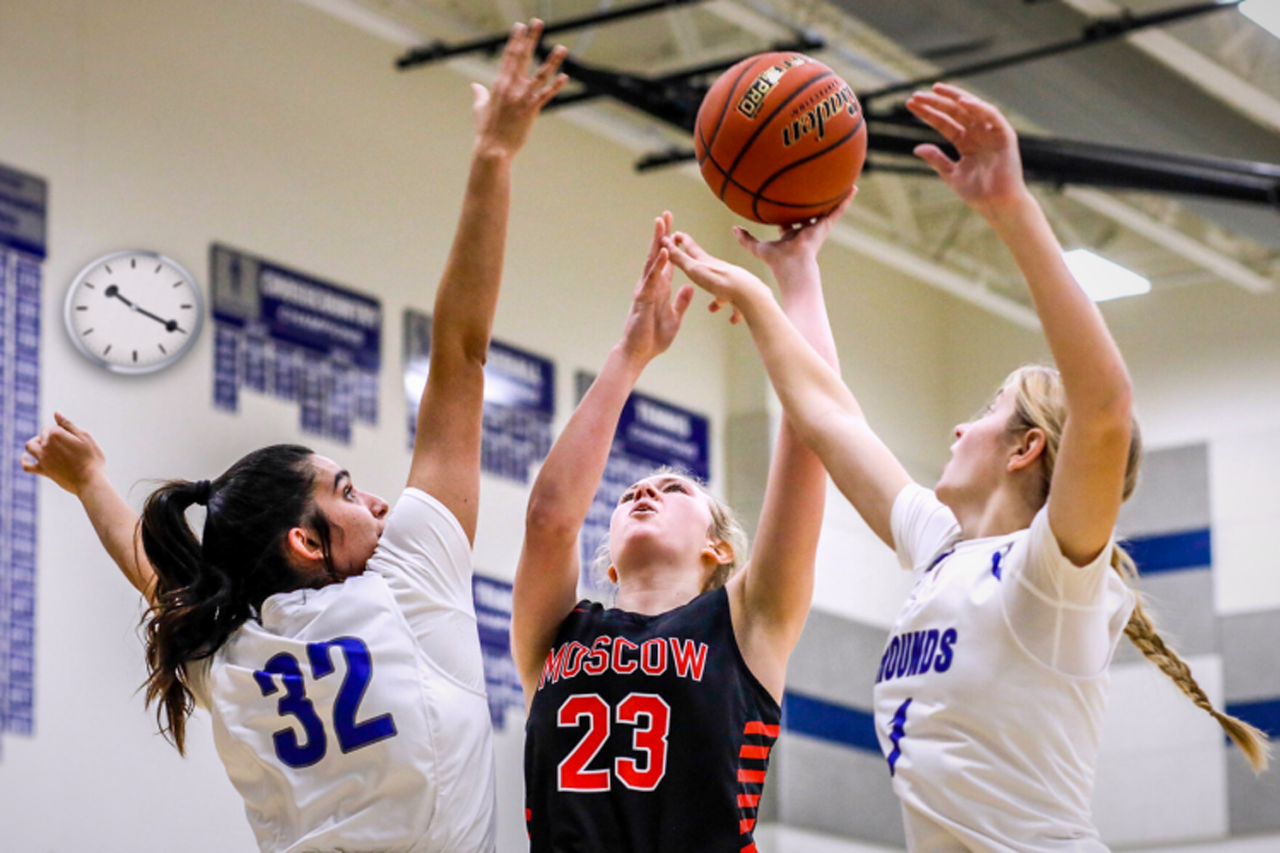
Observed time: 10h20
